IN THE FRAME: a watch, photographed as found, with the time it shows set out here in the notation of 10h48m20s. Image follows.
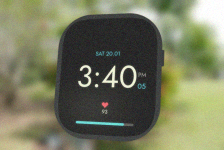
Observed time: 3h40m05s
